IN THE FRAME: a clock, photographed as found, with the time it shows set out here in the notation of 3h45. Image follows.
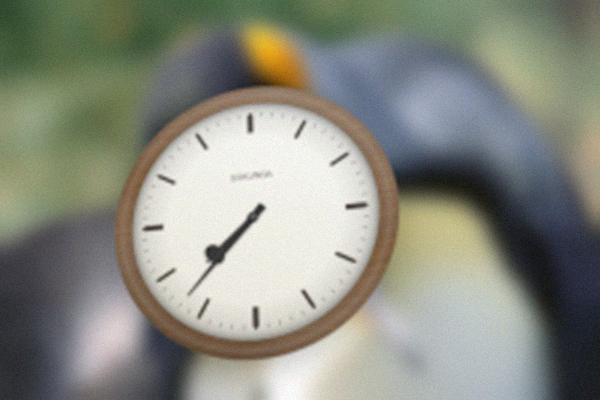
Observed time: 7h37
